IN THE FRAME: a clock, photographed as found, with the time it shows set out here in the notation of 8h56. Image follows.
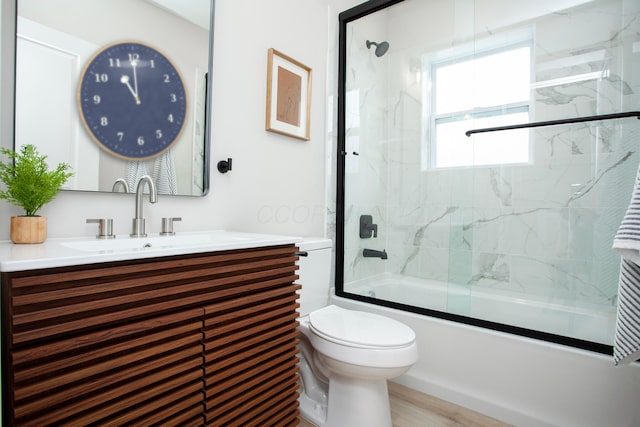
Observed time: 11h00
